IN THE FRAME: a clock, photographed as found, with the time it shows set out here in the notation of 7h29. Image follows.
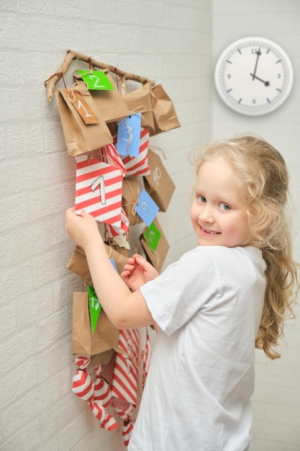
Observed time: 4h02
